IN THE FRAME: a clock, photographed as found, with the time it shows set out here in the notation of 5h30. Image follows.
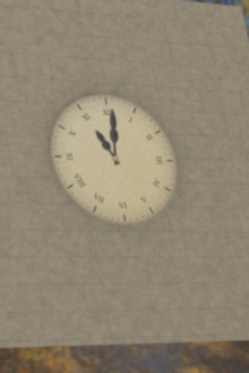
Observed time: 11h01
